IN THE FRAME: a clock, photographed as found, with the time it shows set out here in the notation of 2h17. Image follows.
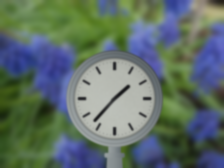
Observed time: 1h37
